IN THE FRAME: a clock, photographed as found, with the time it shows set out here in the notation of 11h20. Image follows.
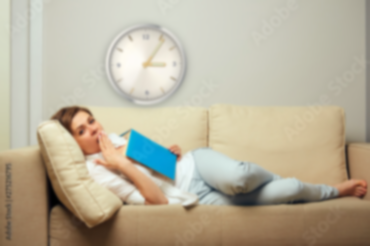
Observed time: 3h06
